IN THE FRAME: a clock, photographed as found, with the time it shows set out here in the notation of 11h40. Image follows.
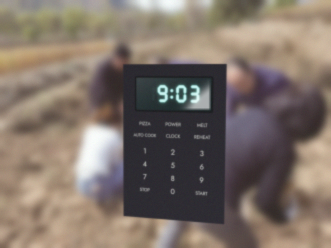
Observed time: 9h03
